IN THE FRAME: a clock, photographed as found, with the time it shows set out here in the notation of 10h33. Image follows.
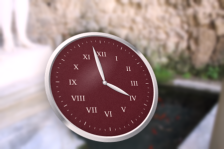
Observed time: 3h58
